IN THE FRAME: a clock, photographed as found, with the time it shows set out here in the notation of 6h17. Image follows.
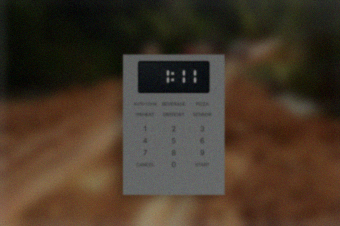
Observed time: 1h11
